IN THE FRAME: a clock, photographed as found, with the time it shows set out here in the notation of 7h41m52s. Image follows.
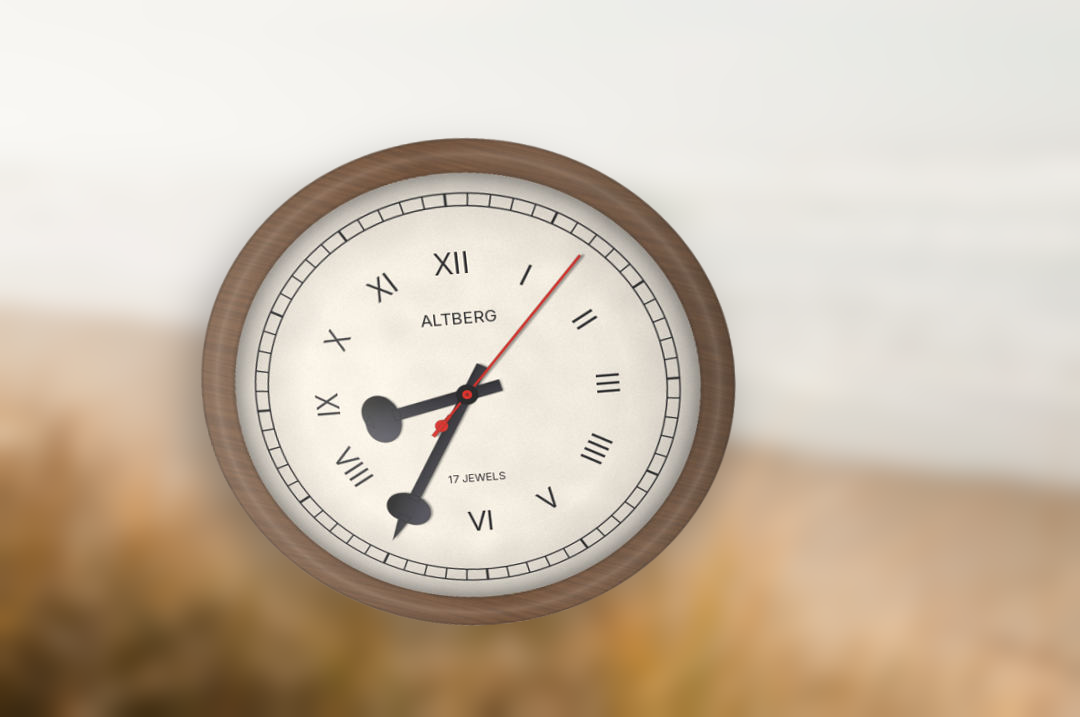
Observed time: 8h35m07s
